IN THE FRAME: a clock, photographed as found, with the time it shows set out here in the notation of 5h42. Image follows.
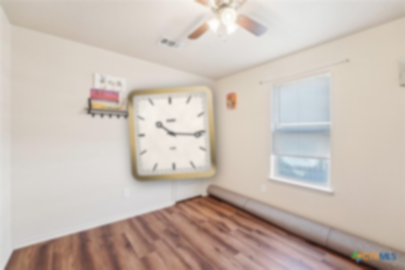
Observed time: 10h16
